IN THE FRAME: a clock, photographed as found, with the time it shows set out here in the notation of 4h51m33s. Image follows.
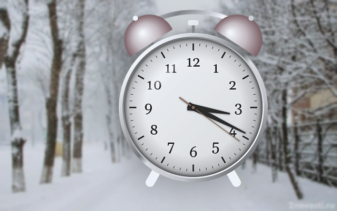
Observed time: 3h19m21s
